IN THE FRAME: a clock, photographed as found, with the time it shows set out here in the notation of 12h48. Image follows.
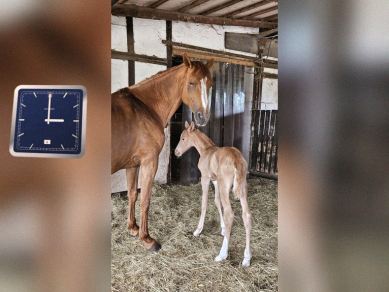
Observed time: 3h00
